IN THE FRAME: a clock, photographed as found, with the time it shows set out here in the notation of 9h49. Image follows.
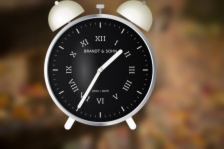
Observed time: 1h35
